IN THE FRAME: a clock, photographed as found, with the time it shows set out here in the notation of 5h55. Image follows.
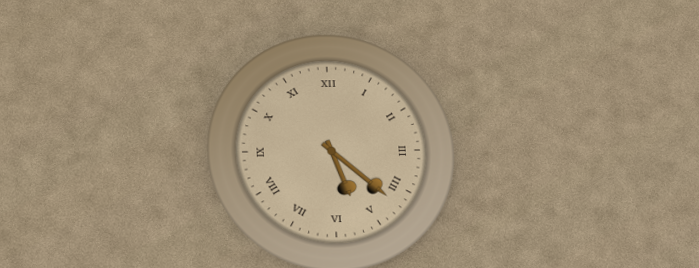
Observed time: 5h22
